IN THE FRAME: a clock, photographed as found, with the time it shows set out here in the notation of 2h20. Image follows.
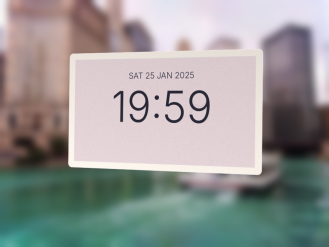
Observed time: 19h59
